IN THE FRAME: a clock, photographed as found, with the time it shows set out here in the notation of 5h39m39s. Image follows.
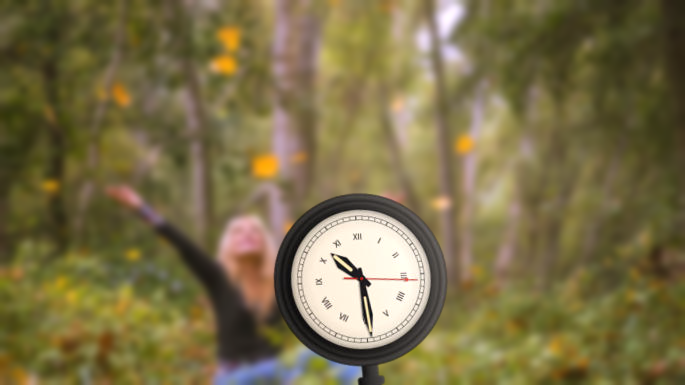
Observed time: 10h29m16s
